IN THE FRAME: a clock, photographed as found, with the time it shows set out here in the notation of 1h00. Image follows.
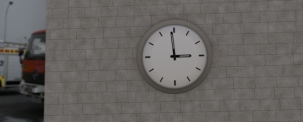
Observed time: 2h59
